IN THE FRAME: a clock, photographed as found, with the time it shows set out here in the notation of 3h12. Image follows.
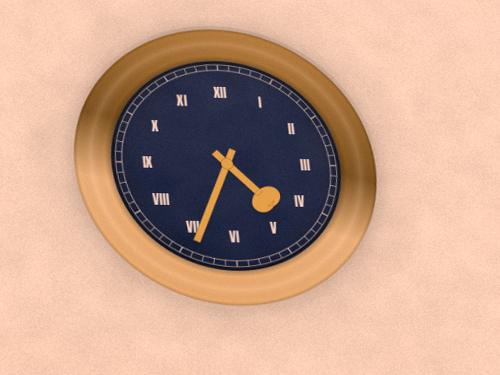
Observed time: 4h34
